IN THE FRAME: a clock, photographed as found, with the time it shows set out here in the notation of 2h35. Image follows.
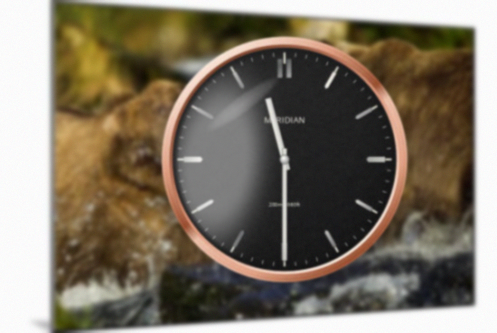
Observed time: 11h30
